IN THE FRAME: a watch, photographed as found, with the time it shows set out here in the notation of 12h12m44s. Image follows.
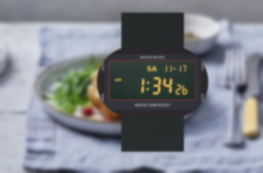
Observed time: 1h34m26s
